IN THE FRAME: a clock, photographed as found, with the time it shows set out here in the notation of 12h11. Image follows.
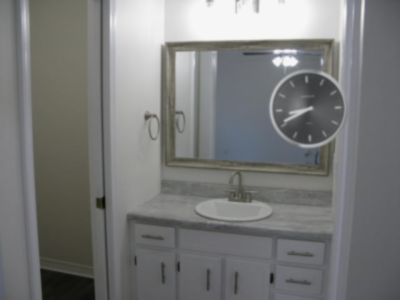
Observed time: 8h41
